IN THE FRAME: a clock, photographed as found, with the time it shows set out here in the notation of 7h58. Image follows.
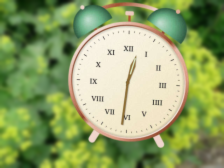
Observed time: 12h31
